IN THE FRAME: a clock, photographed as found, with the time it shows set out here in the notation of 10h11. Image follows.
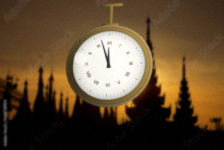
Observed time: 11h57
